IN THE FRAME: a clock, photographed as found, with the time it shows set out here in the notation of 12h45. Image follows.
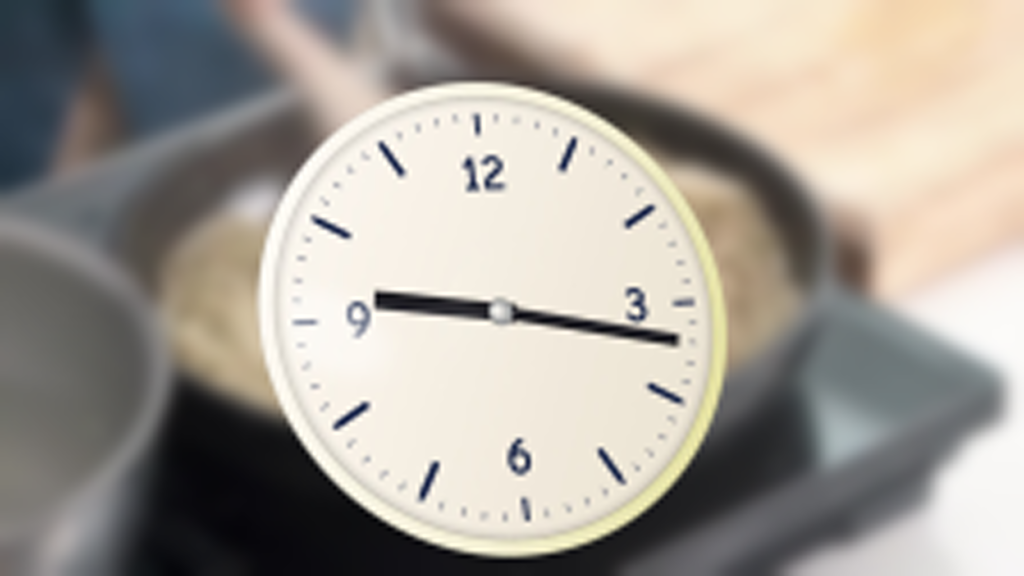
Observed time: 9h17
